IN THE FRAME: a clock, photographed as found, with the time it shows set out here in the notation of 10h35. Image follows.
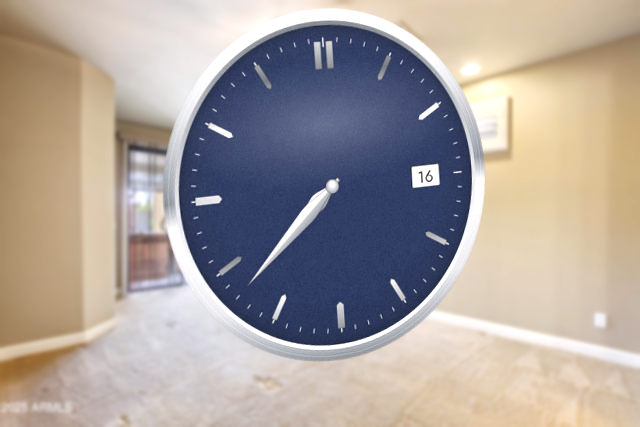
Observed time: 7h38
